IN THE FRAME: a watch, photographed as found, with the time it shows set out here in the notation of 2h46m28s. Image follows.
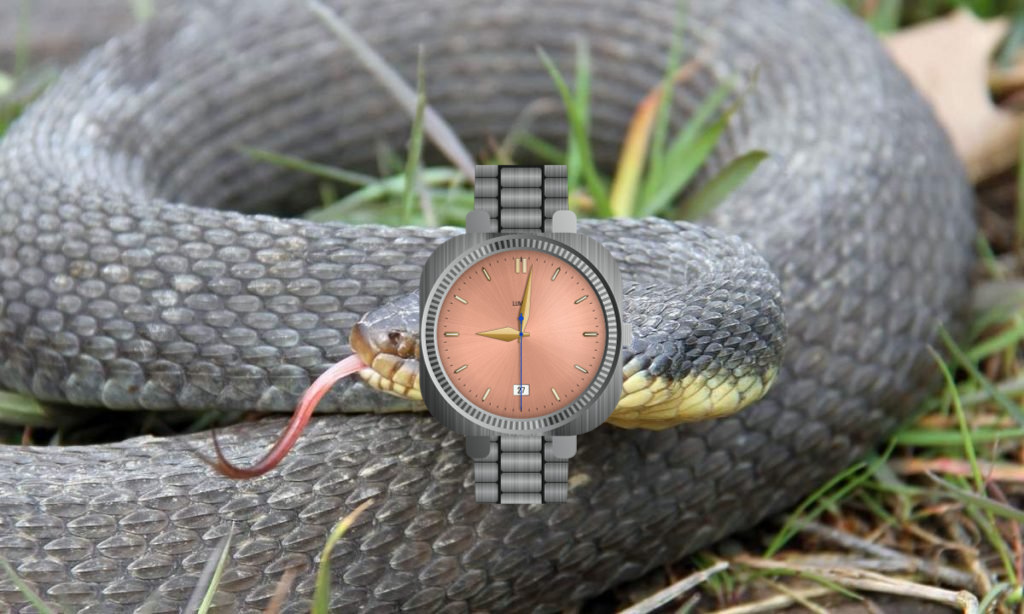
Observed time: 9h01m30s
